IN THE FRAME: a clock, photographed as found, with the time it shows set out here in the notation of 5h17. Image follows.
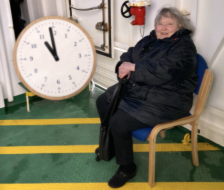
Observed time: 10h59
